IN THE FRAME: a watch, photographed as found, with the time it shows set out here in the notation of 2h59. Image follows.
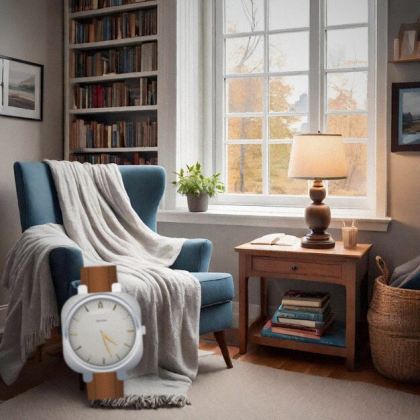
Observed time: 4h27
